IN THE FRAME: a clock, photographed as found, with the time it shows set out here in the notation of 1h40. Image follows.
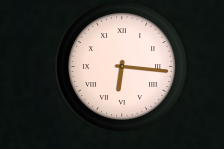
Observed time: 6h16
